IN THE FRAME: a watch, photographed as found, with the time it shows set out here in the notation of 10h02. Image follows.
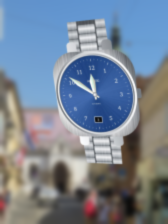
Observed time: 11h51
